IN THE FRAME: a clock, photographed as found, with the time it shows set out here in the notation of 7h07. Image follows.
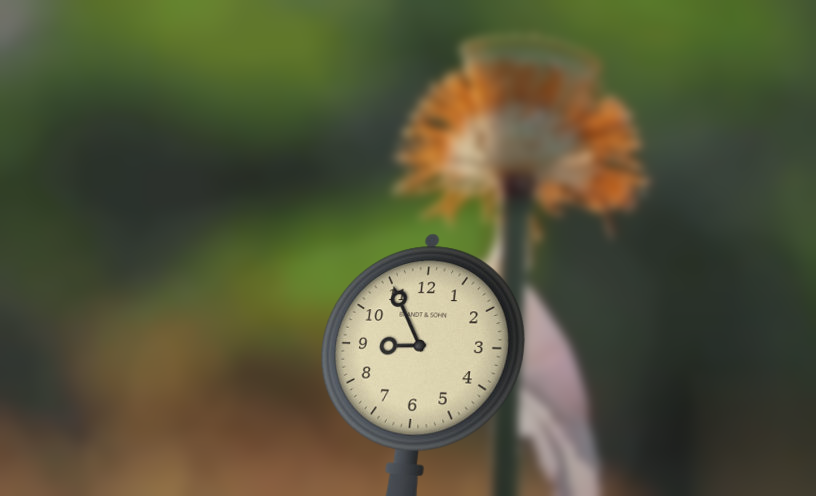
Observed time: 8h55
